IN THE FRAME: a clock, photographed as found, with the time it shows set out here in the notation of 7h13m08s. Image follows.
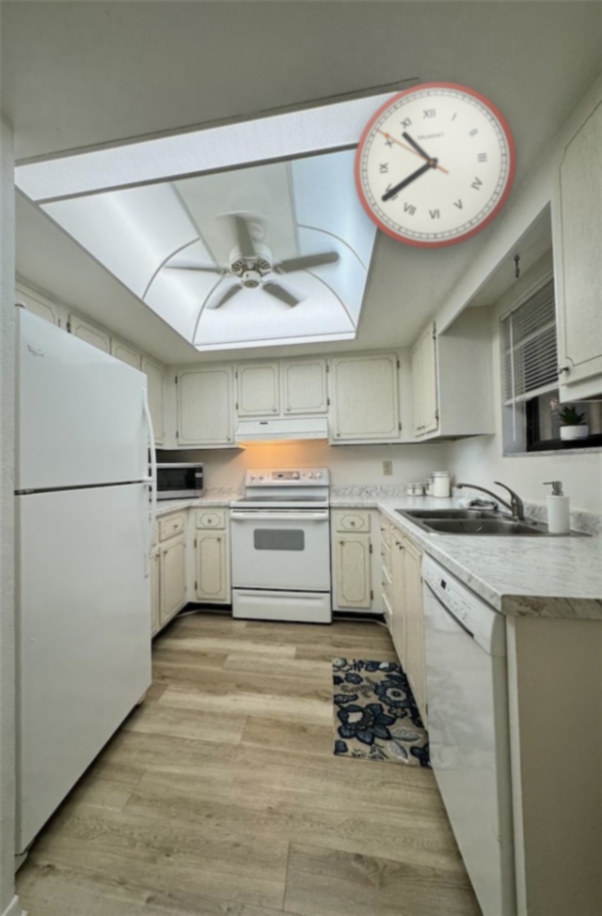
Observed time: 10h39m51s
